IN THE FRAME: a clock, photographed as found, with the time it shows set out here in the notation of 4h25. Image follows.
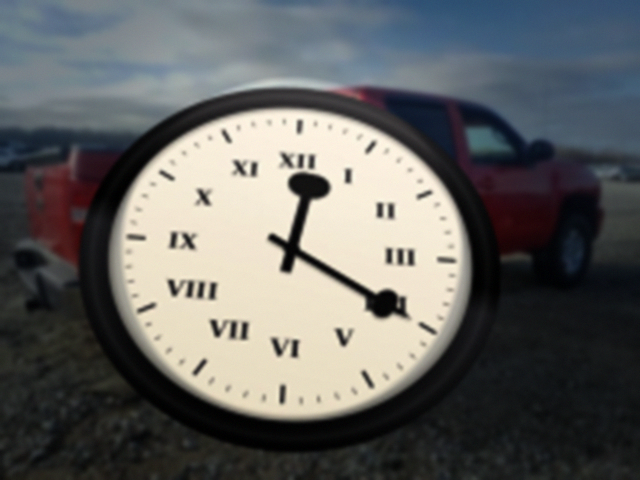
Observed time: 12h20
